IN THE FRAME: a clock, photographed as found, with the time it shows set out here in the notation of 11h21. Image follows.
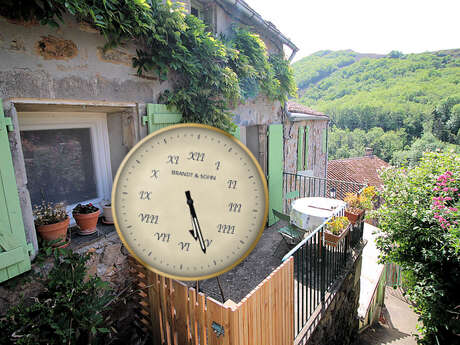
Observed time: 5h26
